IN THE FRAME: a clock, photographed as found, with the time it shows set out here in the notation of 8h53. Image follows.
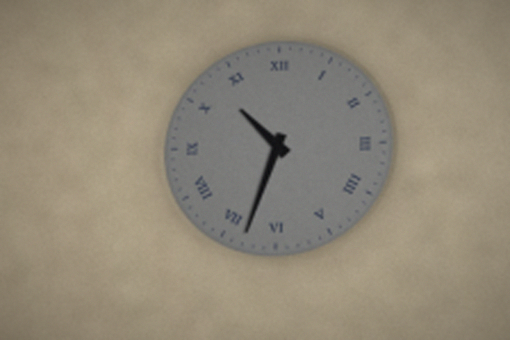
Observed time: 10h33
